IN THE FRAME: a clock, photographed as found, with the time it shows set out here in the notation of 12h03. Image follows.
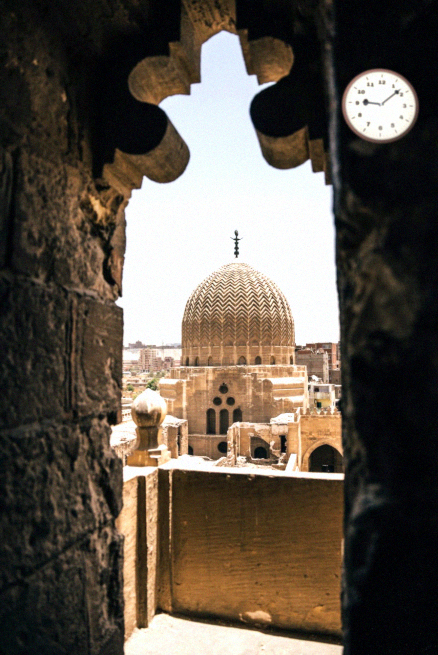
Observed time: 9h08
